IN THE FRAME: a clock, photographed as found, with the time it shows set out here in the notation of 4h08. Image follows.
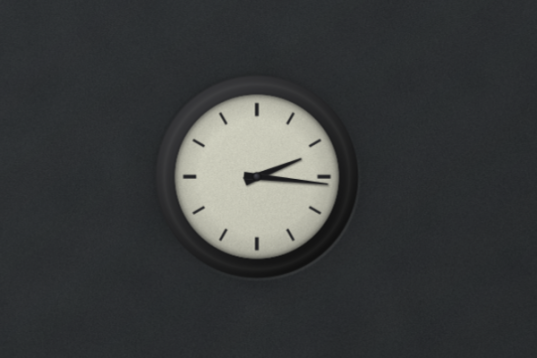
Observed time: 2h16
